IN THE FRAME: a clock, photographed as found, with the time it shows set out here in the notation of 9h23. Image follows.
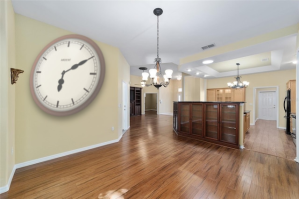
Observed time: 6h10
